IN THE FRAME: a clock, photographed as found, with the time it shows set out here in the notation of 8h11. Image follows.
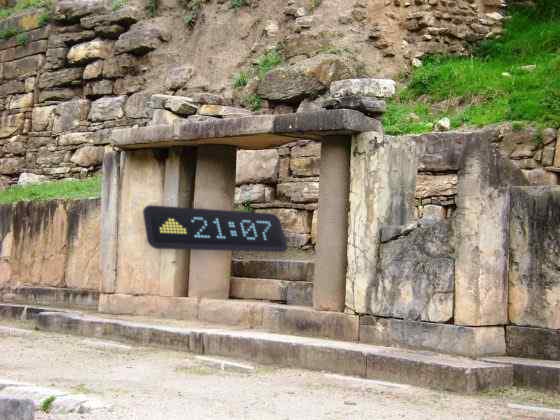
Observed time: 21h07
